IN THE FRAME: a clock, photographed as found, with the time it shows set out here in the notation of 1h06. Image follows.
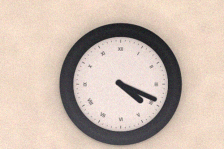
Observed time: 4h19
